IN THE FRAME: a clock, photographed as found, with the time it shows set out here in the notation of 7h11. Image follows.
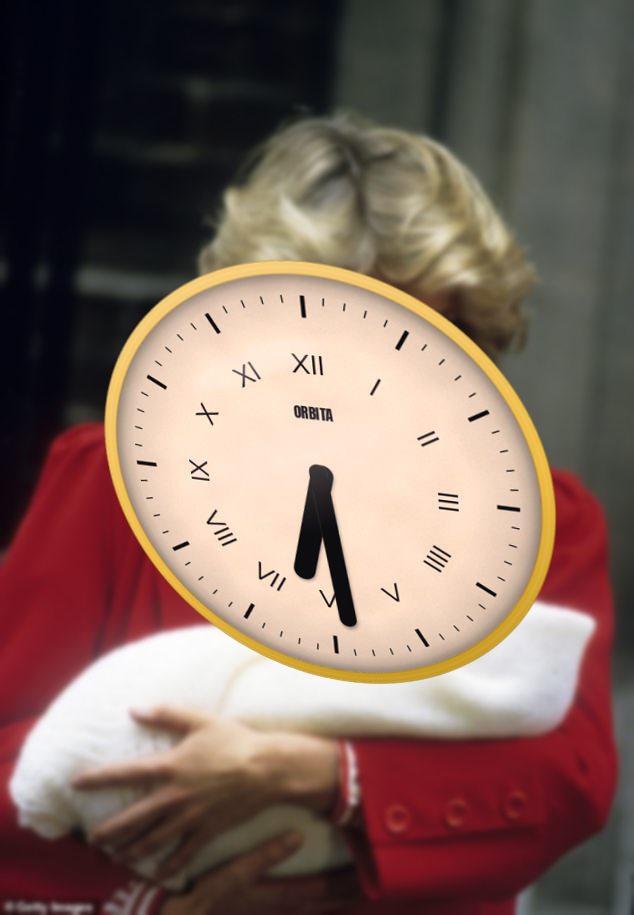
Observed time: 6h29
